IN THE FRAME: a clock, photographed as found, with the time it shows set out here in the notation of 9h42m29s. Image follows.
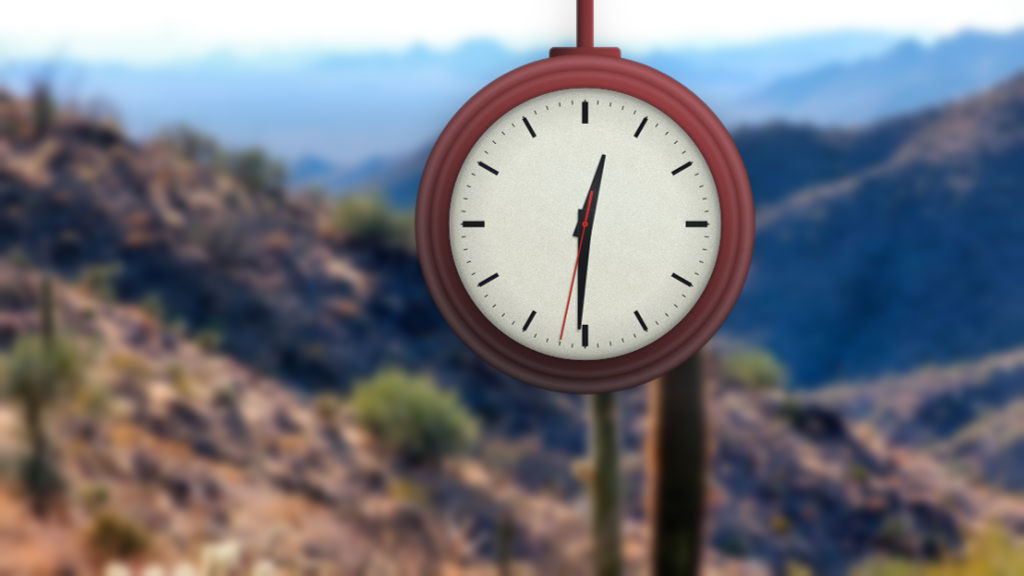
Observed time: 12h30m32s
